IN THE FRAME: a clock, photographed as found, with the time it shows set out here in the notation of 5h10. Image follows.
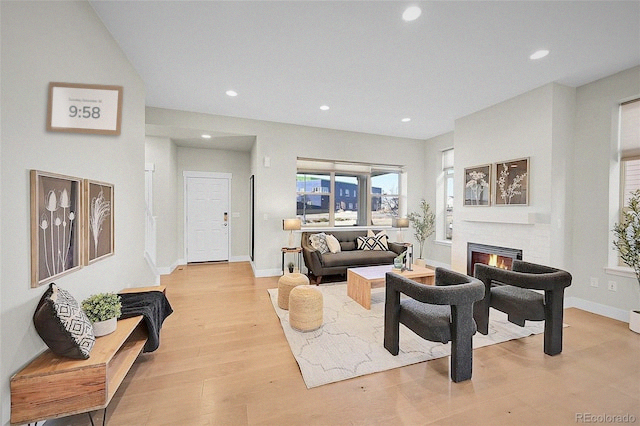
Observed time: 9h58
